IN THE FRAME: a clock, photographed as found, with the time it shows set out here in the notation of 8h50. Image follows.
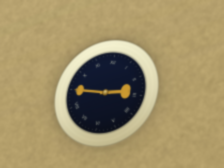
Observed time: 2h45
